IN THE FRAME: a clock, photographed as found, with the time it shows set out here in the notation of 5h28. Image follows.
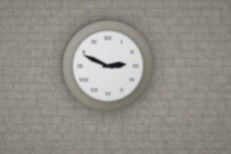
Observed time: 2h49
